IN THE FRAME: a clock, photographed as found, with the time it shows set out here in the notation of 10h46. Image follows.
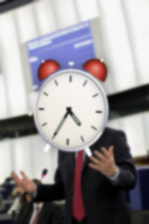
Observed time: 4h35
